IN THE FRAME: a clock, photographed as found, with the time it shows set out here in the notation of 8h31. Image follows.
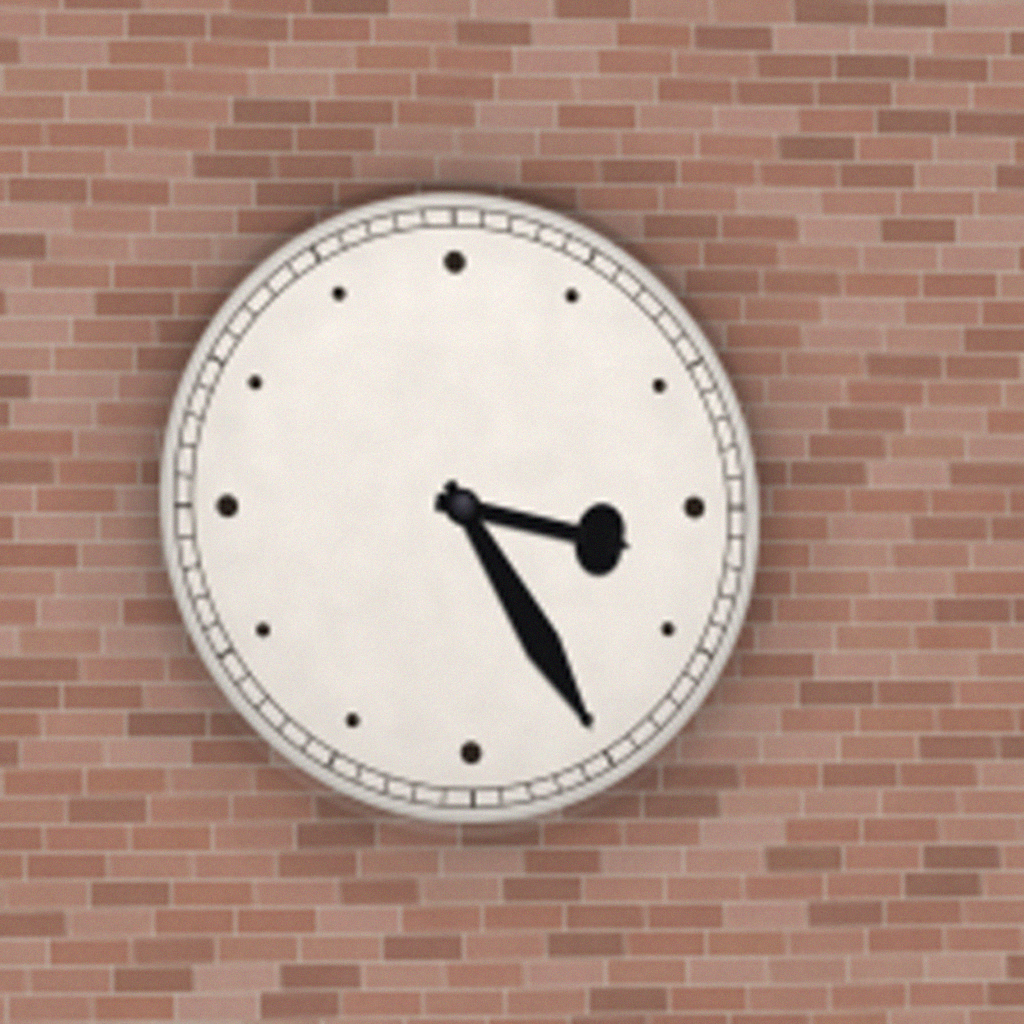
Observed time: 3h25
